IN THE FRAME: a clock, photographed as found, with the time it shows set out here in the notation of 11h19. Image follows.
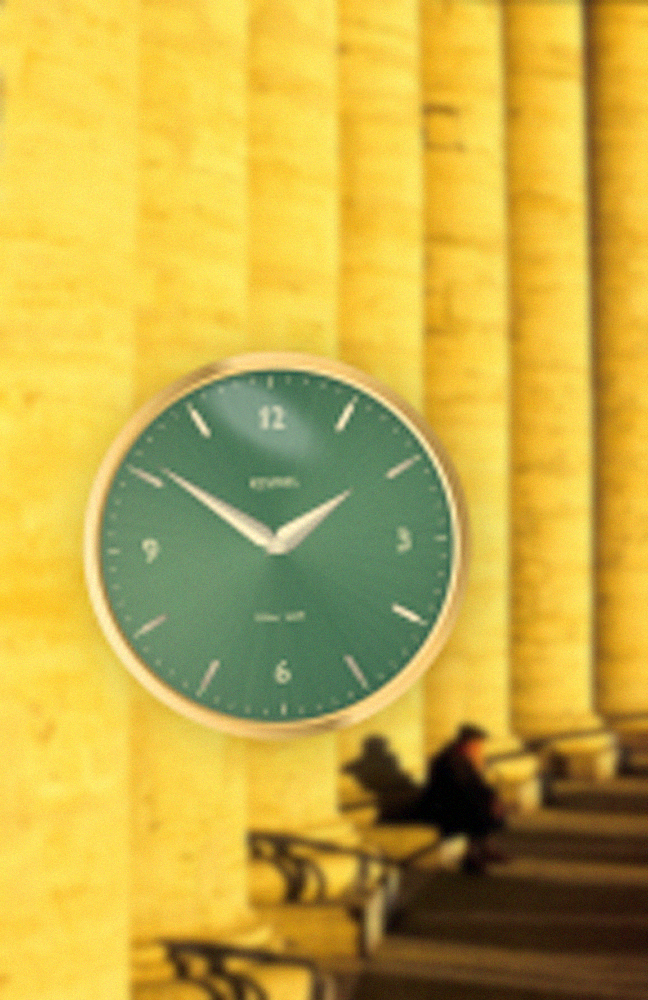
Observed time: 1h51
